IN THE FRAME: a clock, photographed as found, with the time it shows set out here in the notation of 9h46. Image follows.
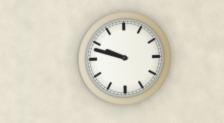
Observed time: 9h48
